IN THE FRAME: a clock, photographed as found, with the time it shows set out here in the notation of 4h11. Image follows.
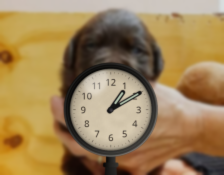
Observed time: 1h10
